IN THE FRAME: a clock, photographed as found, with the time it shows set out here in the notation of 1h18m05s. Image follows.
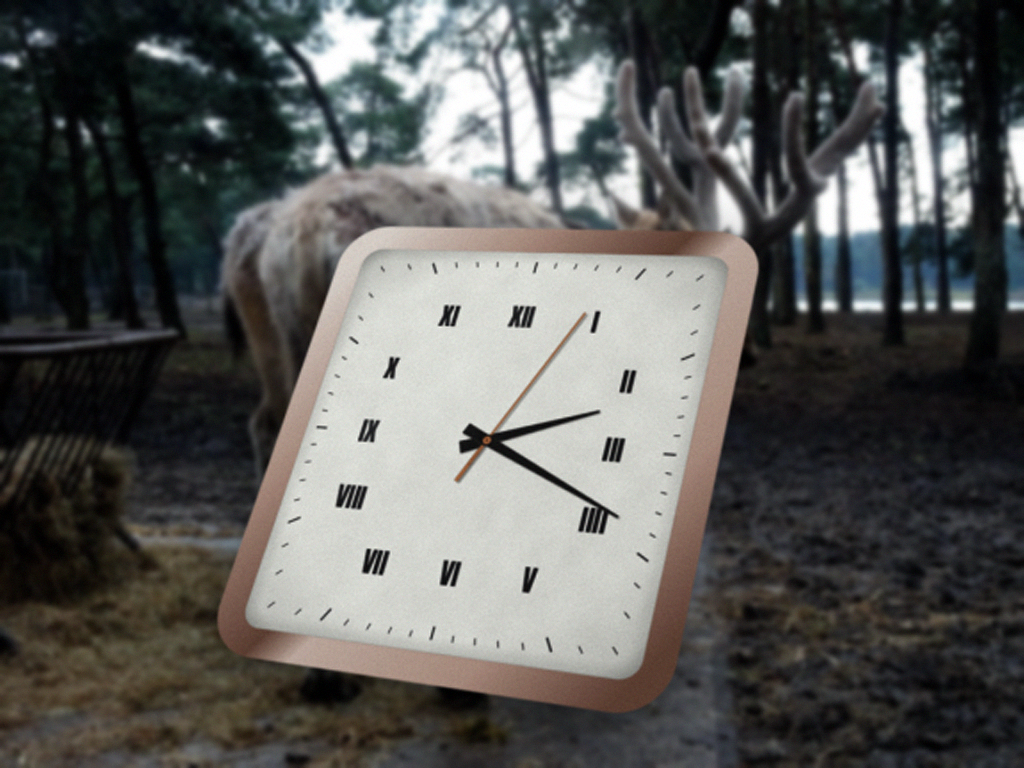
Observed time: 2h19m04s
